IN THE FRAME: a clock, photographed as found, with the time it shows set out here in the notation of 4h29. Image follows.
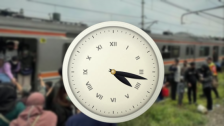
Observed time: 4h17
